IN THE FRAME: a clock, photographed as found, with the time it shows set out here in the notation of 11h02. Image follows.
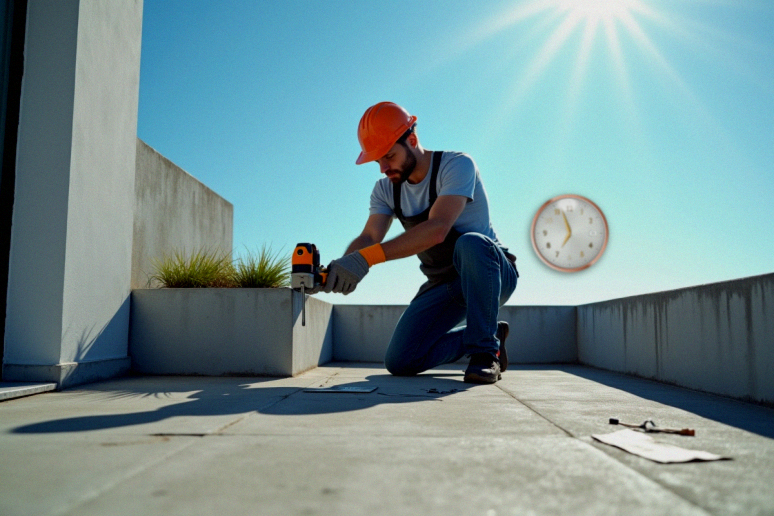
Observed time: 6h57
